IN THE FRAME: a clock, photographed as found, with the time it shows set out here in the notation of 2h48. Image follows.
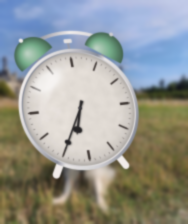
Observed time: 6h35
